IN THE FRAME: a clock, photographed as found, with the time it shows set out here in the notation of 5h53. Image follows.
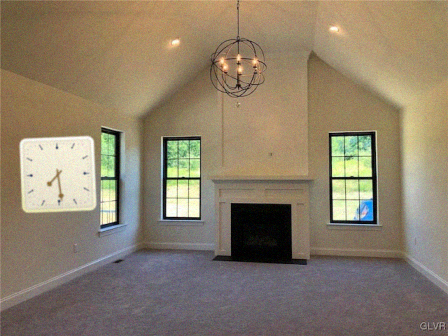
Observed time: 7h29
